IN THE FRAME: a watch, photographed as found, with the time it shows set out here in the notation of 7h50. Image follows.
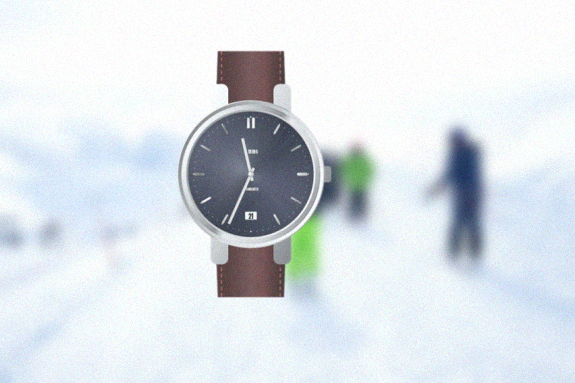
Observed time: 11h34
